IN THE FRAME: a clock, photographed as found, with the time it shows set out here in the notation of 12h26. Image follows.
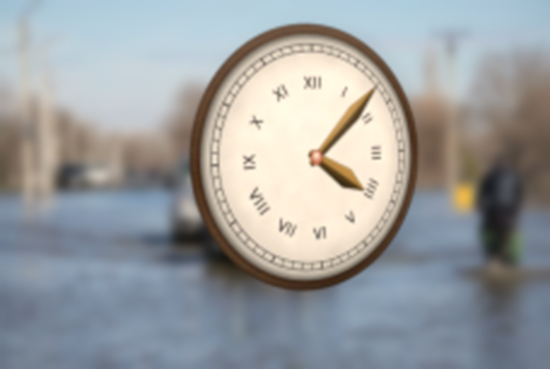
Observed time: 4h08
